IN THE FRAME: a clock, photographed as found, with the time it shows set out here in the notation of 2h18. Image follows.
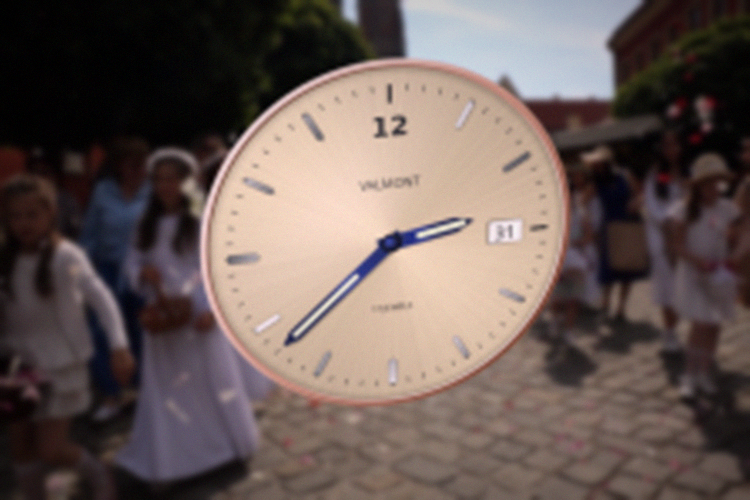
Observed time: 2h38
